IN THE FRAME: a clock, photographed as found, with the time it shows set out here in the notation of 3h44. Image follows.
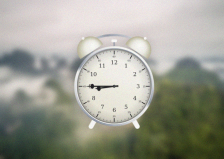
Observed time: 8h45
